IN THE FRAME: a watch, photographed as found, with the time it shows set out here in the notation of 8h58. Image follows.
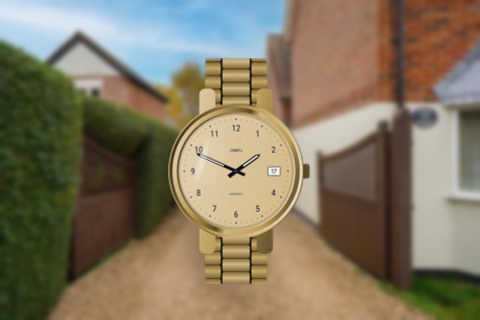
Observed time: 1h49
